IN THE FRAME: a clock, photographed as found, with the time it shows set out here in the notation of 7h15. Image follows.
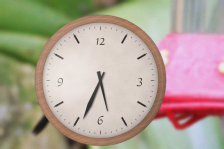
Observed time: 5h34
